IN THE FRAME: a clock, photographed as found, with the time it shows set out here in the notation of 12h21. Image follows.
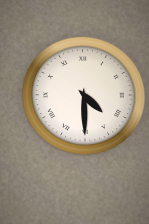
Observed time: 4h30
